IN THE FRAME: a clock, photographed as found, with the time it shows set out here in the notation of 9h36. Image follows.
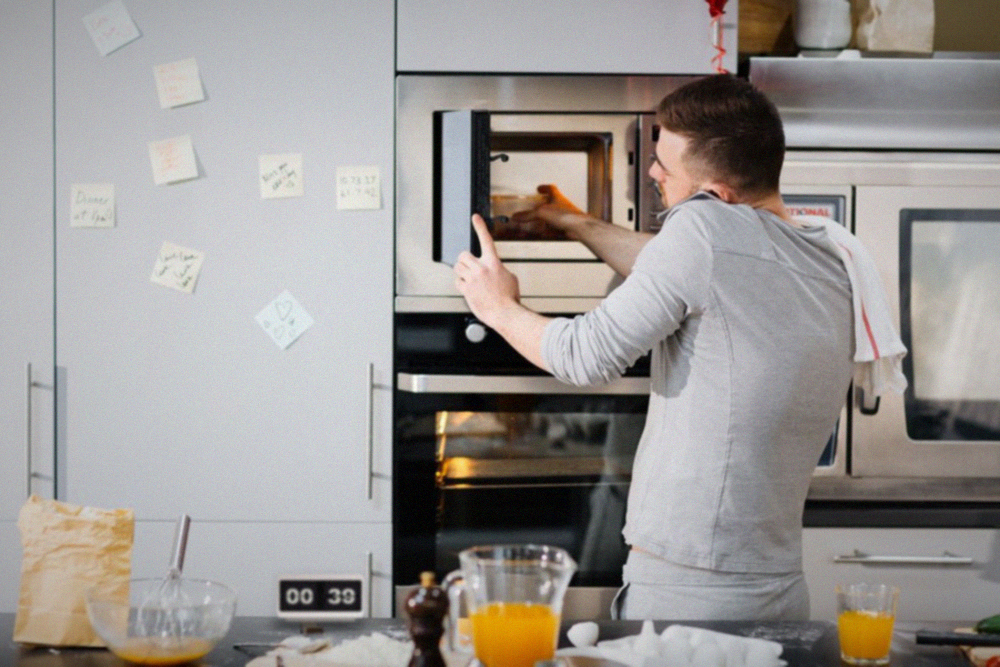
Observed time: 0h39
